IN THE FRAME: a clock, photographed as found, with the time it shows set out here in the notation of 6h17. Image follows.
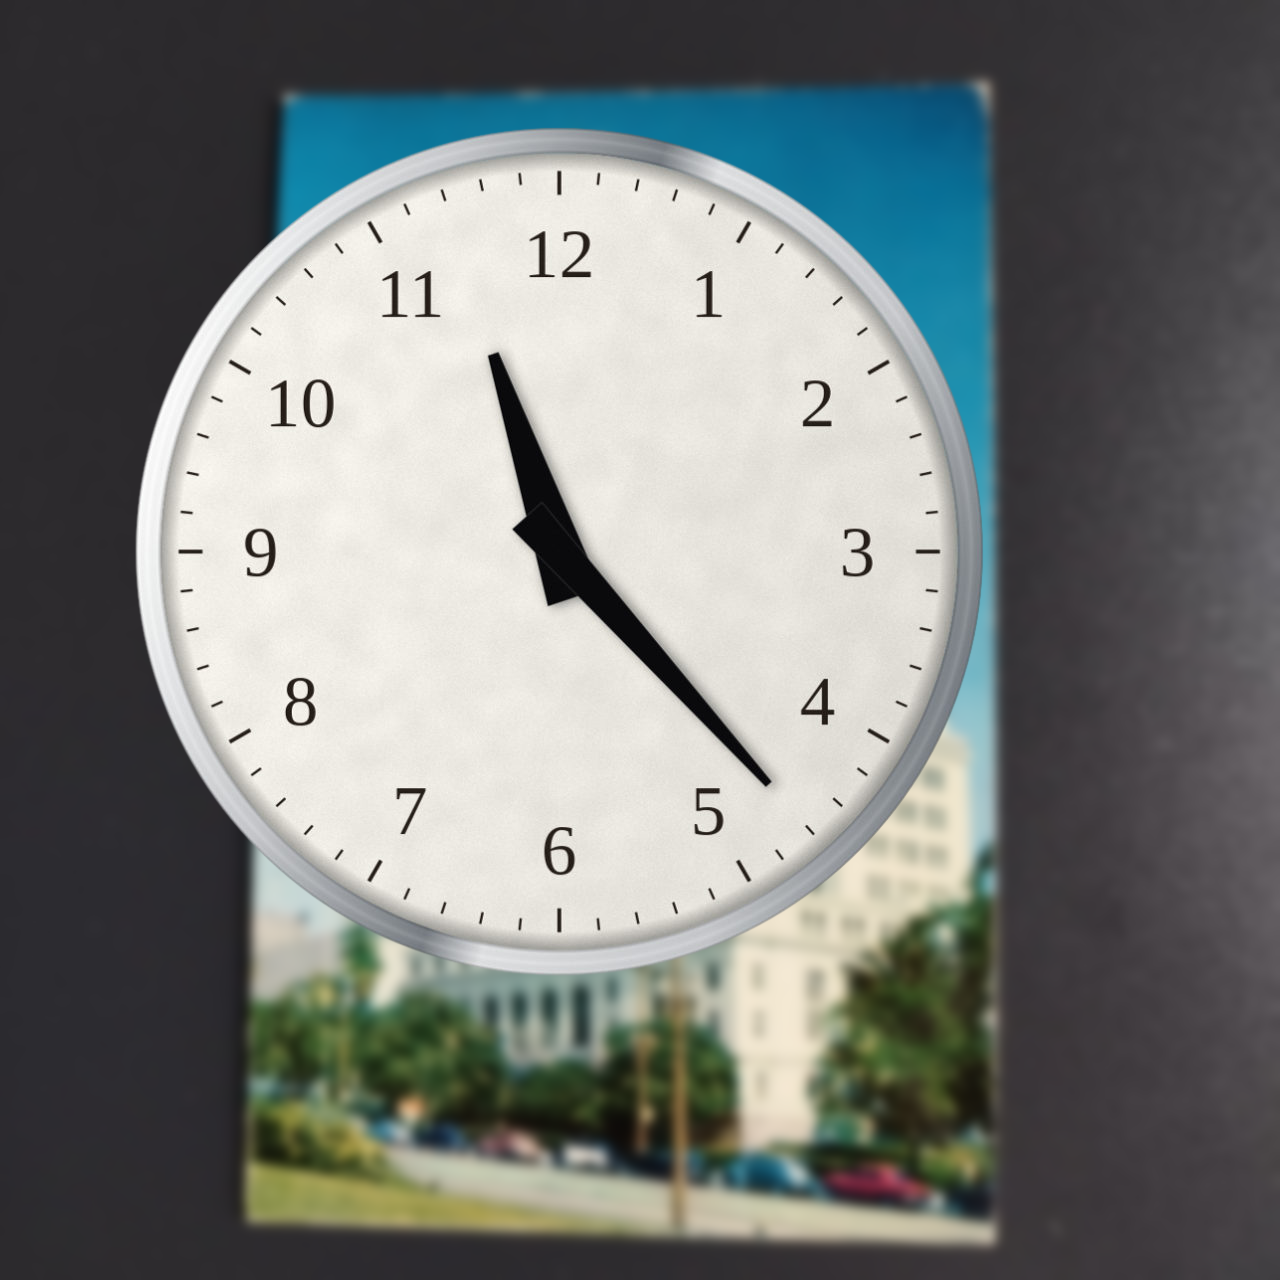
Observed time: 11h23
